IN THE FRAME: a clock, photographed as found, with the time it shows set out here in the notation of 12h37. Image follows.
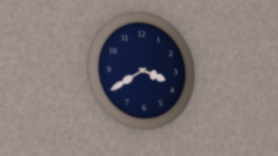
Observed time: 3h40
